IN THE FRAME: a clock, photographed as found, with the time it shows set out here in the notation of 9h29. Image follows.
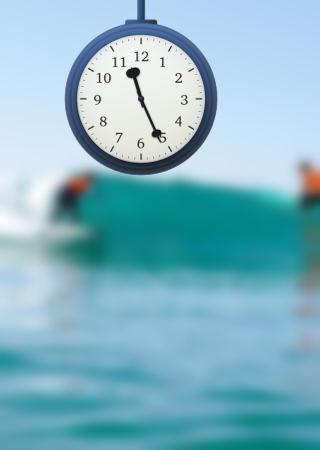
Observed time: 11h26
